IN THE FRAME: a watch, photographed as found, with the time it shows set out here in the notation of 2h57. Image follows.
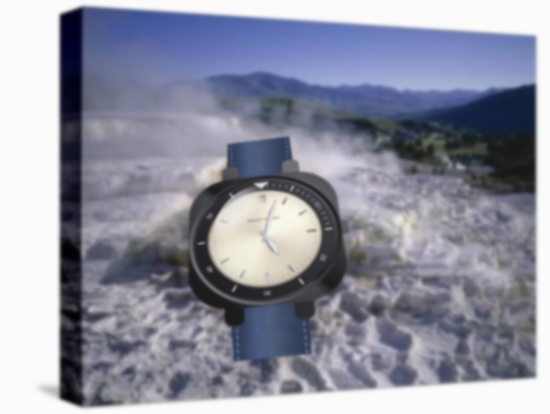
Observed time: 5h03
